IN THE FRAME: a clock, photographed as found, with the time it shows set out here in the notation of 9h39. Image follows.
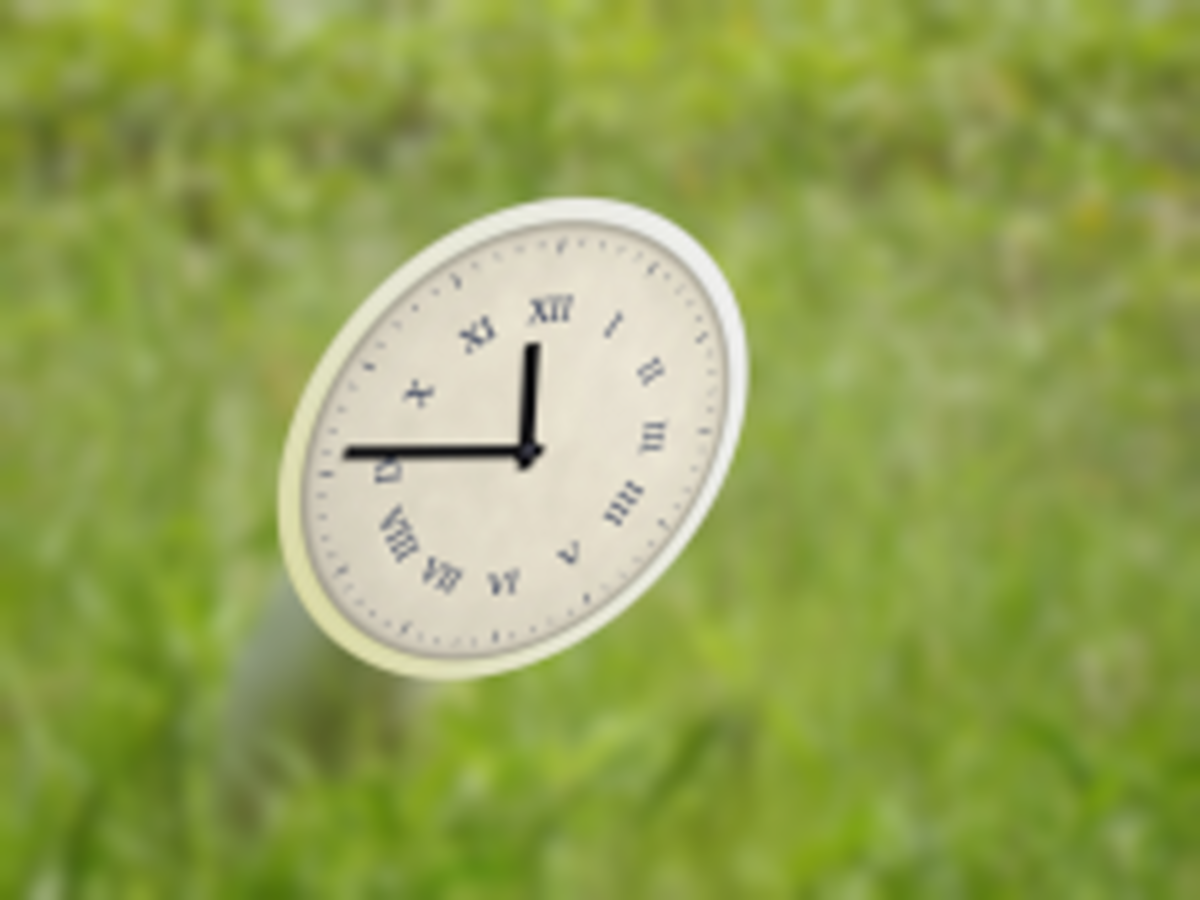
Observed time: 11h46
